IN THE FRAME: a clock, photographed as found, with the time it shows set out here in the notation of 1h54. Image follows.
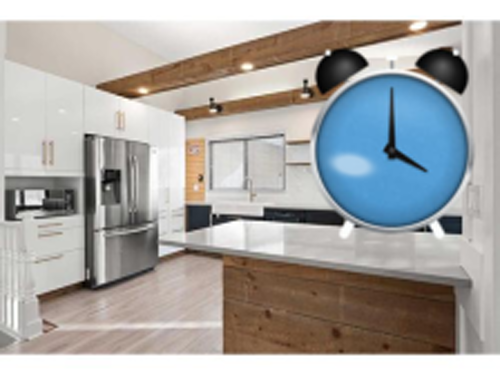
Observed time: 4h00
